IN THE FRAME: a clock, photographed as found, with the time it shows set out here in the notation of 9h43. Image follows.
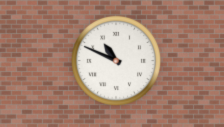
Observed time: 10h49
